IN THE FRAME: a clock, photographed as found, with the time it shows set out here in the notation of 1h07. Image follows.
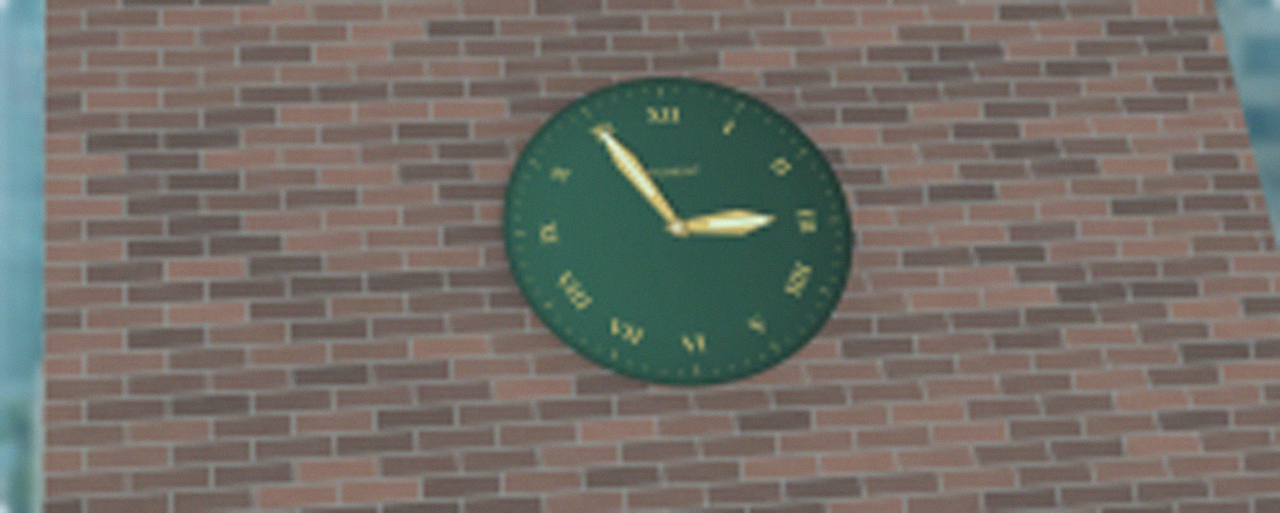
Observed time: 2h55
